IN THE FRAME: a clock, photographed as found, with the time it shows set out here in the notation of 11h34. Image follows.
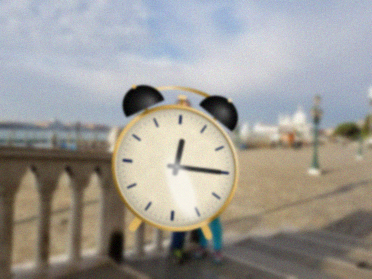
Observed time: 12h15
